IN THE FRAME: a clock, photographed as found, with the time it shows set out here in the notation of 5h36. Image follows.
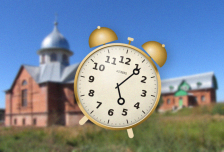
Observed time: 5h06
